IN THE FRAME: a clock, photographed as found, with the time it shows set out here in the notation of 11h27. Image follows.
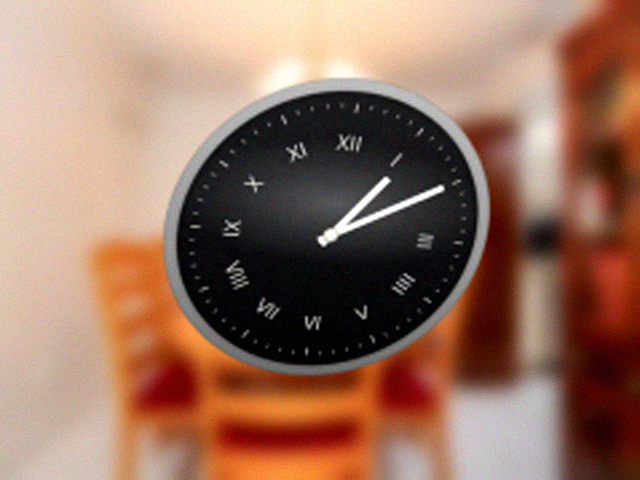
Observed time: 1h10
